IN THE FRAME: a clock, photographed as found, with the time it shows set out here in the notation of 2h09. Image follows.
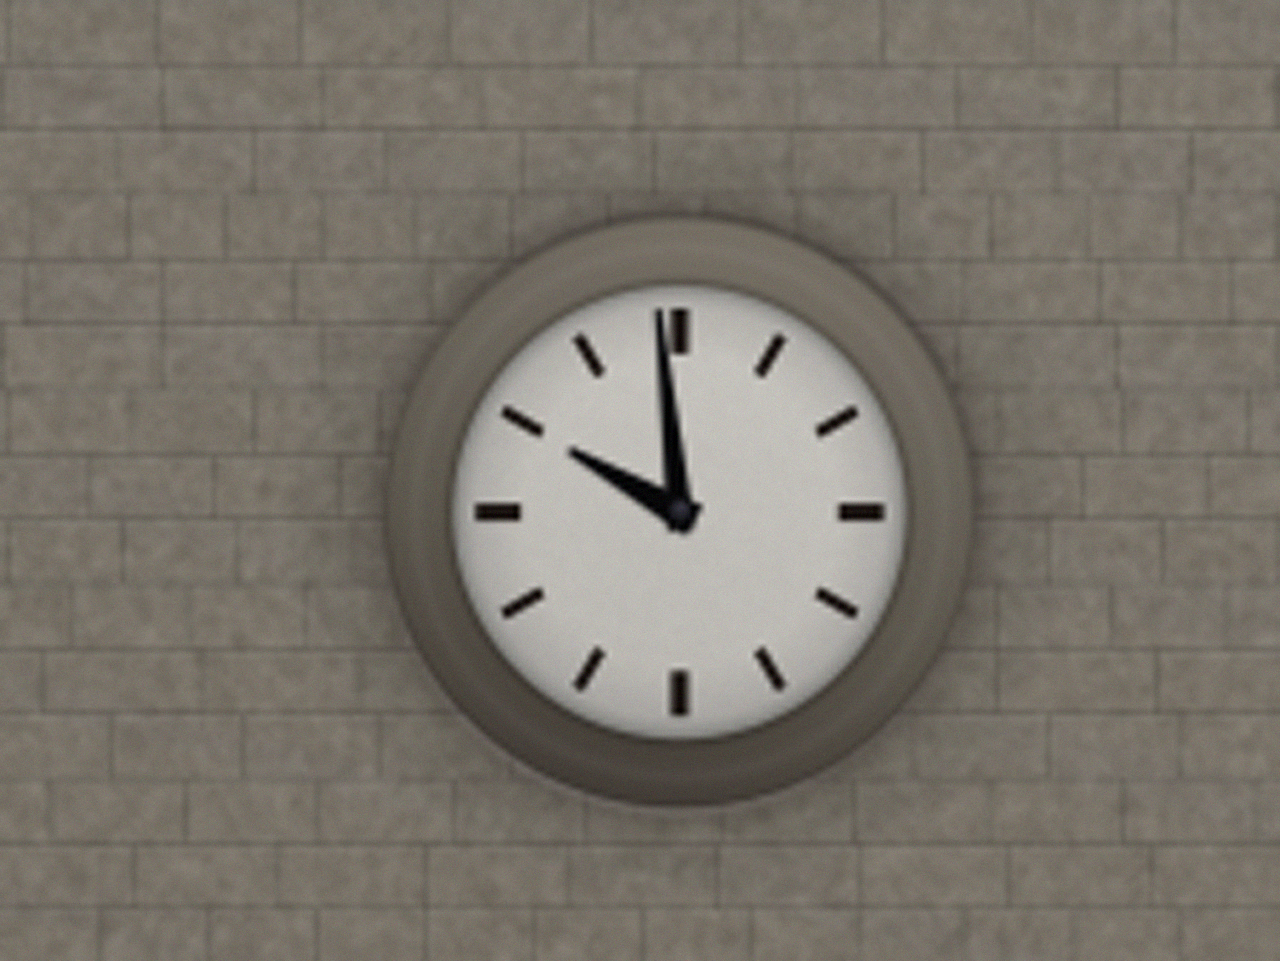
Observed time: 9h59
